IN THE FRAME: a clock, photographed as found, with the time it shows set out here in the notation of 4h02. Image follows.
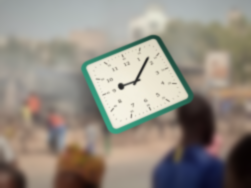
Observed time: 9h08
